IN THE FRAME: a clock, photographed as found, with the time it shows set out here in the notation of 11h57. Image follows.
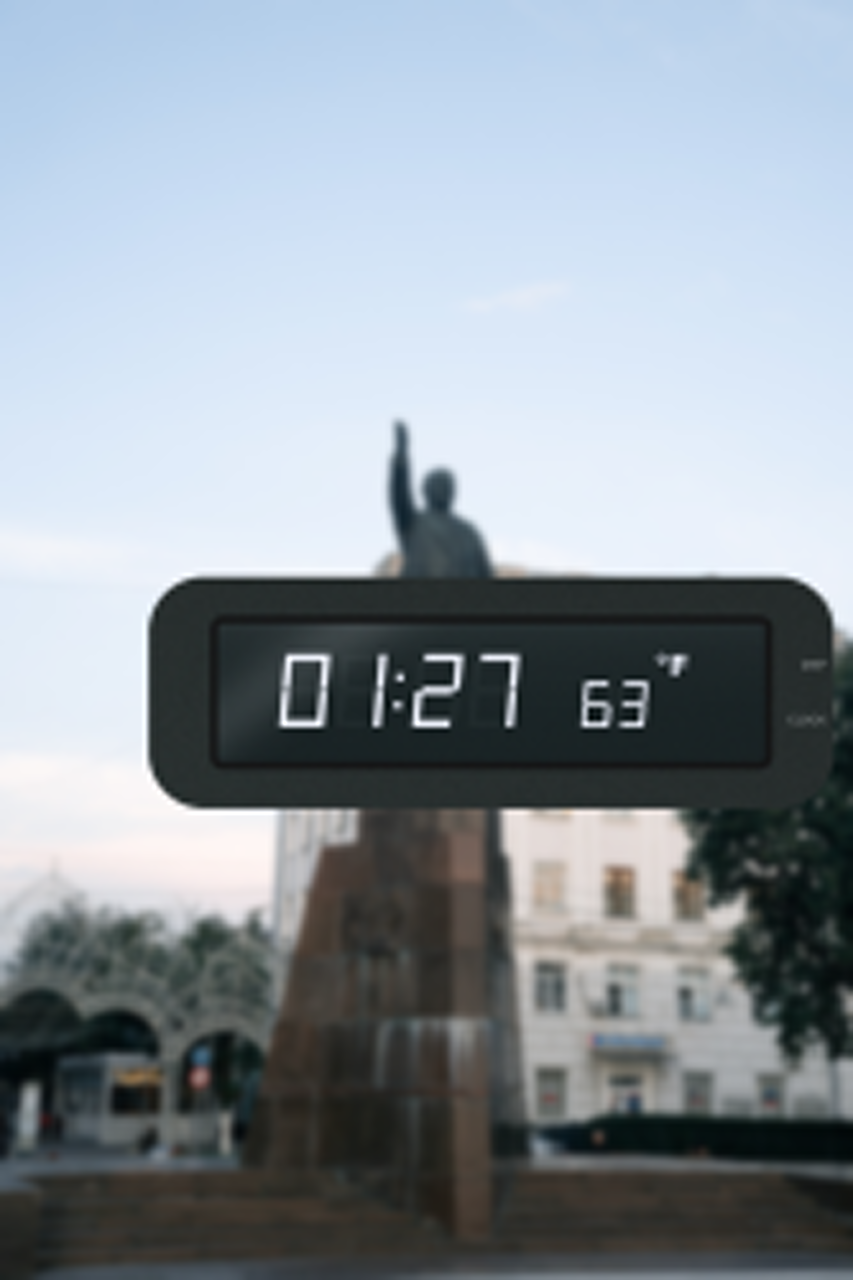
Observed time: 1h27
